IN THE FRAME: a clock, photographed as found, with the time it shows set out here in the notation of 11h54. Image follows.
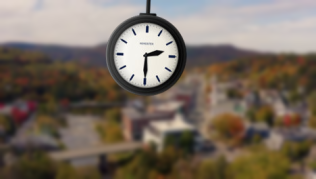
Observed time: 2h30
